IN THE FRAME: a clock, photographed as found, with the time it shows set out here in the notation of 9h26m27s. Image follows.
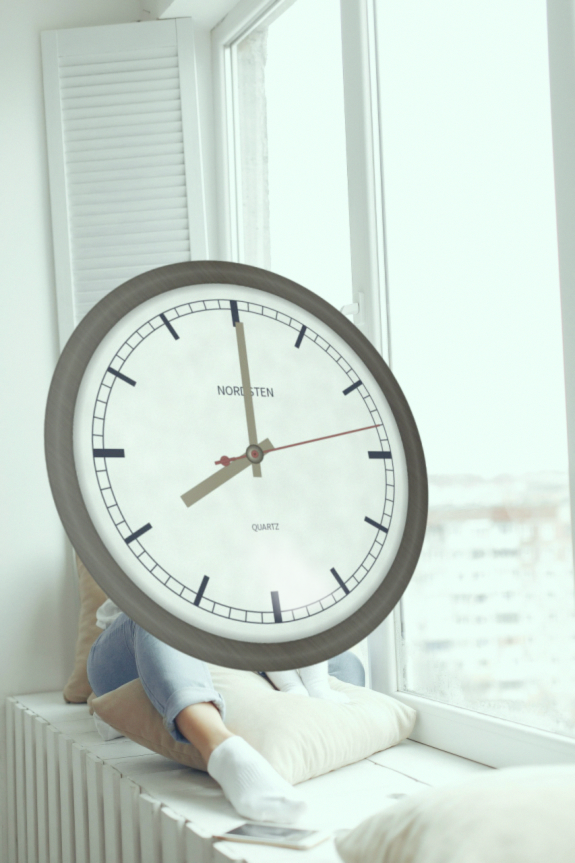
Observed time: 8h00m13s
